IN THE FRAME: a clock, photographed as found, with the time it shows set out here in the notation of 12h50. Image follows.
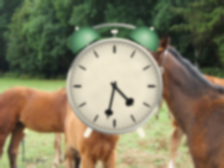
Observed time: 4h32
